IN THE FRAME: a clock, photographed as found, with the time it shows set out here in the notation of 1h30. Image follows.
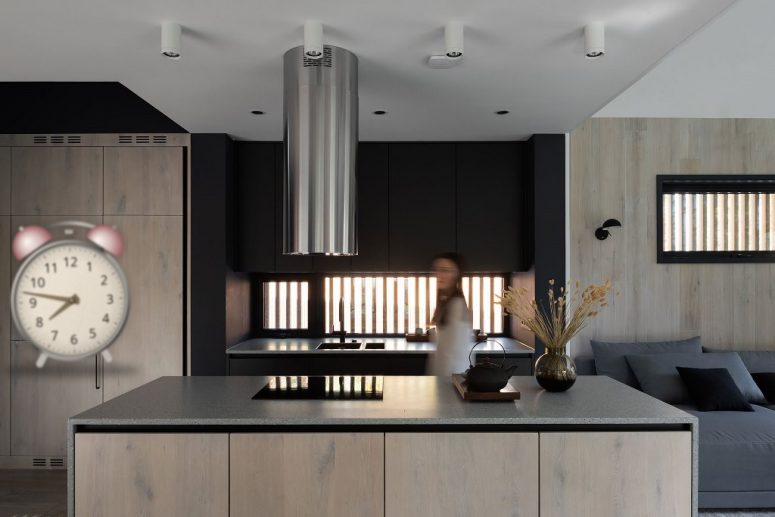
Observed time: 7h47
